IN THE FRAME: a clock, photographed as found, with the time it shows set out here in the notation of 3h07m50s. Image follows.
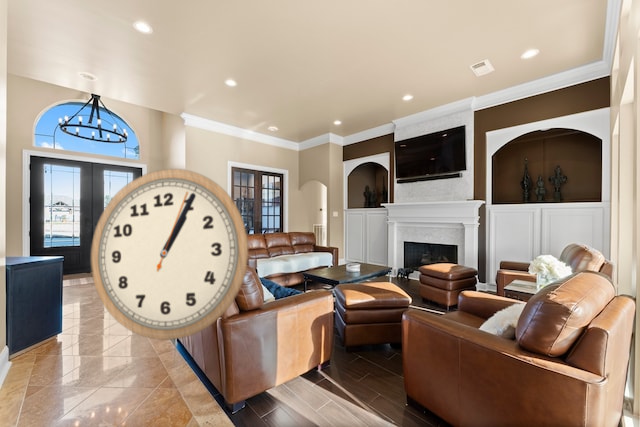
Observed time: 1h05m04s
